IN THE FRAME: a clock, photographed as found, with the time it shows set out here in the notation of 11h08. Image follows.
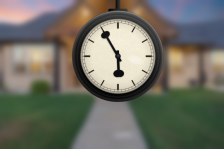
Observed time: 5h55
